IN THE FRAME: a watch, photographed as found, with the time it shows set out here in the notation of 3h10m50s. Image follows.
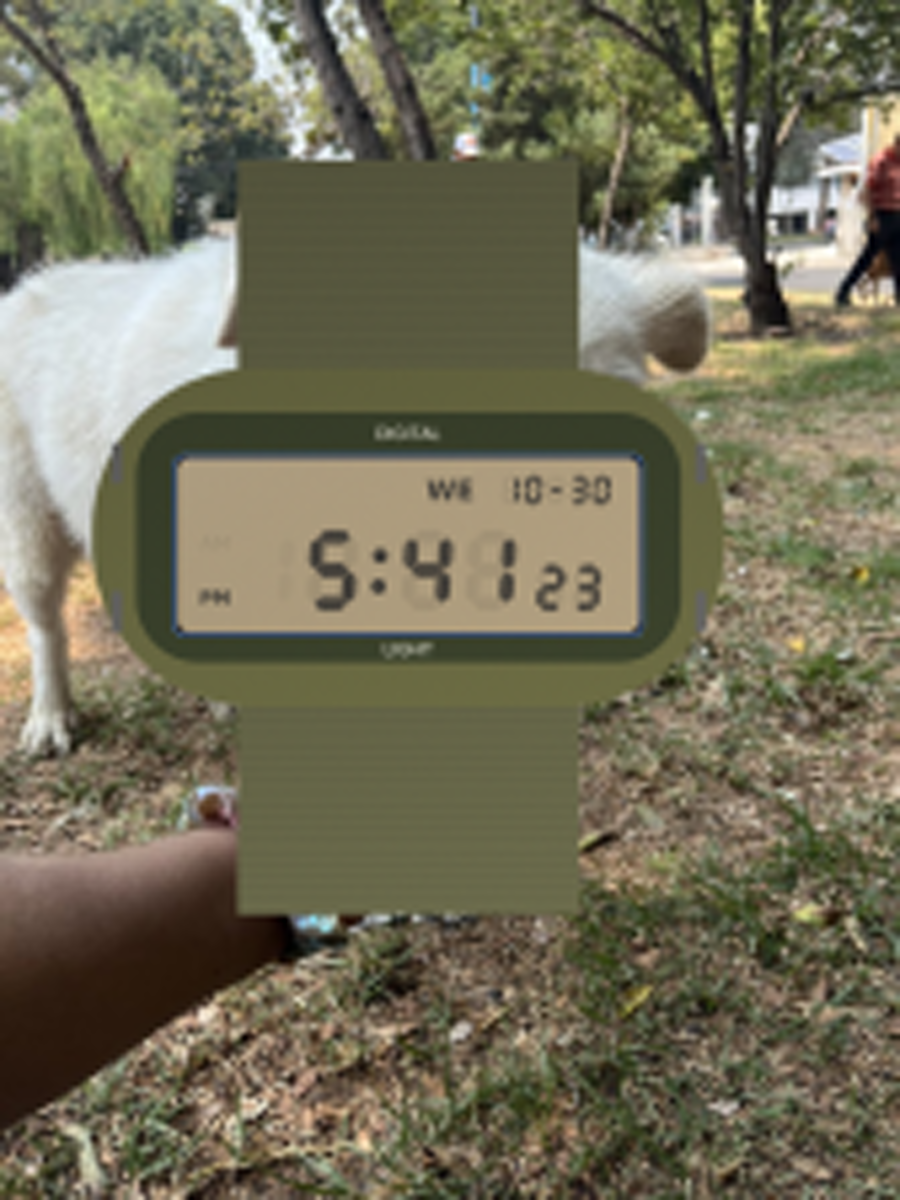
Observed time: 5h41m23s
